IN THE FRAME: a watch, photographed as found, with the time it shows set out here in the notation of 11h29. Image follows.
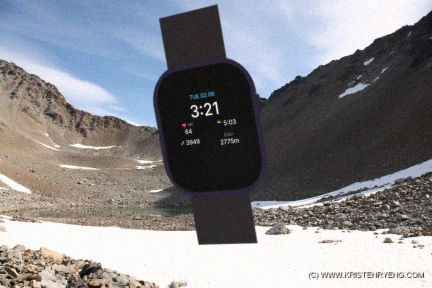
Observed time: 3h21
